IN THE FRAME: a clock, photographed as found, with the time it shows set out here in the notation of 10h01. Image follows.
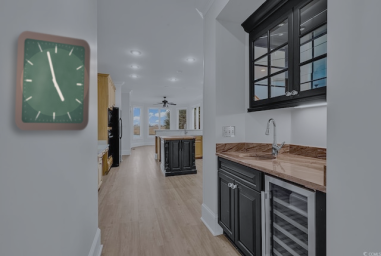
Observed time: 4h57
